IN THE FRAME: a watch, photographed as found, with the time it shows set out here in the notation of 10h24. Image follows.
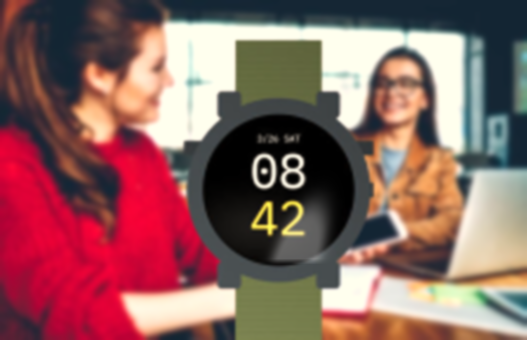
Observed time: 8h42
